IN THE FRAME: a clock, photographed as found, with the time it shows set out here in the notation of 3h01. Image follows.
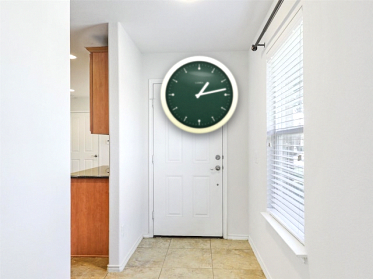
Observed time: 1h13
